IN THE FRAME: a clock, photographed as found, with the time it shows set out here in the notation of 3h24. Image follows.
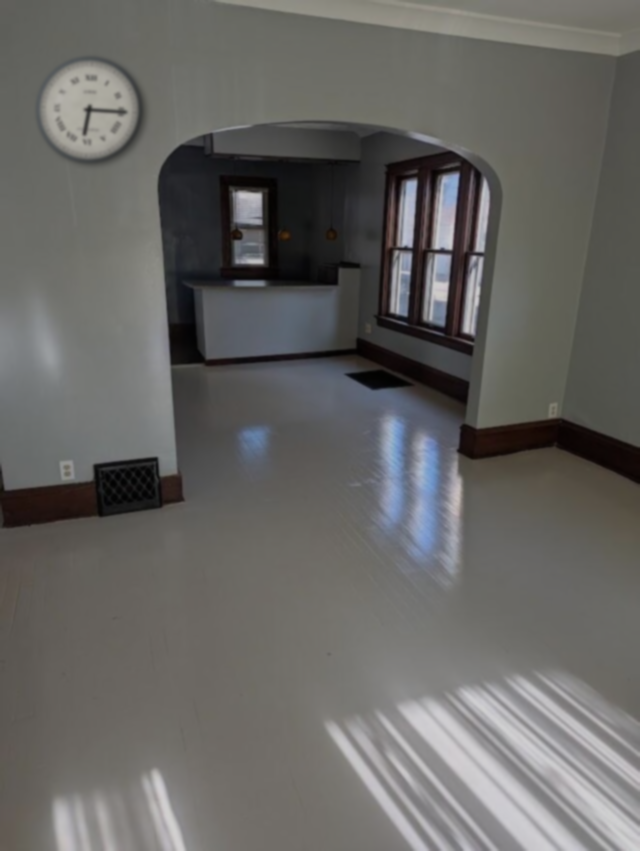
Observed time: 6h15
